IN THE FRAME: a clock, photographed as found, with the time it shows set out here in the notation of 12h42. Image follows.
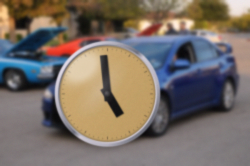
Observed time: 4h59
